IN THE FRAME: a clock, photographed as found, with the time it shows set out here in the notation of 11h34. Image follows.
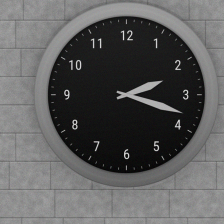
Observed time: 2h18
